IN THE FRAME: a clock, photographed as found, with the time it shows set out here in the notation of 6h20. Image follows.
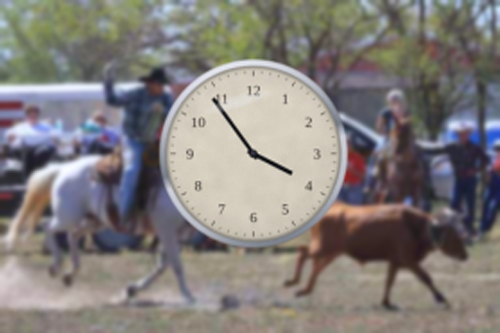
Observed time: 3h54
